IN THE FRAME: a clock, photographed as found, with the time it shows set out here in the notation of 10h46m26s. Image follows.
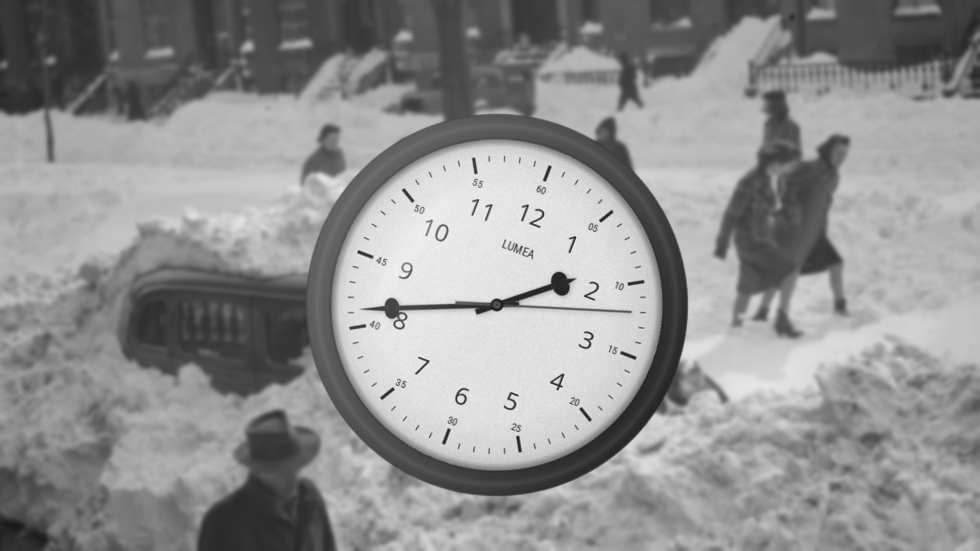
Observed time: 1h41m12s
